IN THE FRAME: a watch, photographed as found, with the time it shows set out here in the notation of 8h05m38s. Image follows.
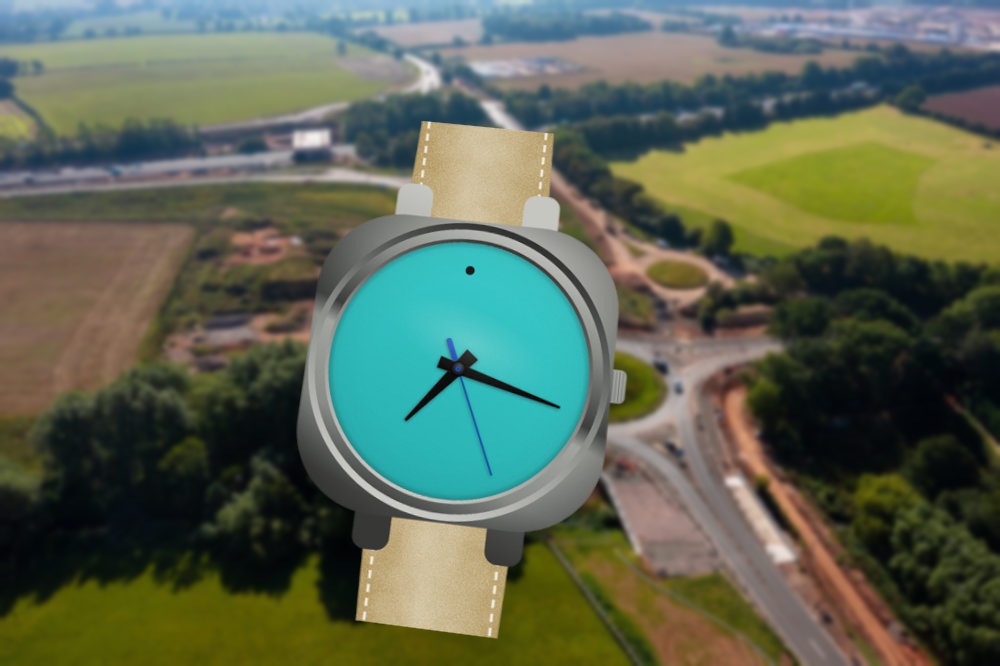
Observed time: 7h17m26s
